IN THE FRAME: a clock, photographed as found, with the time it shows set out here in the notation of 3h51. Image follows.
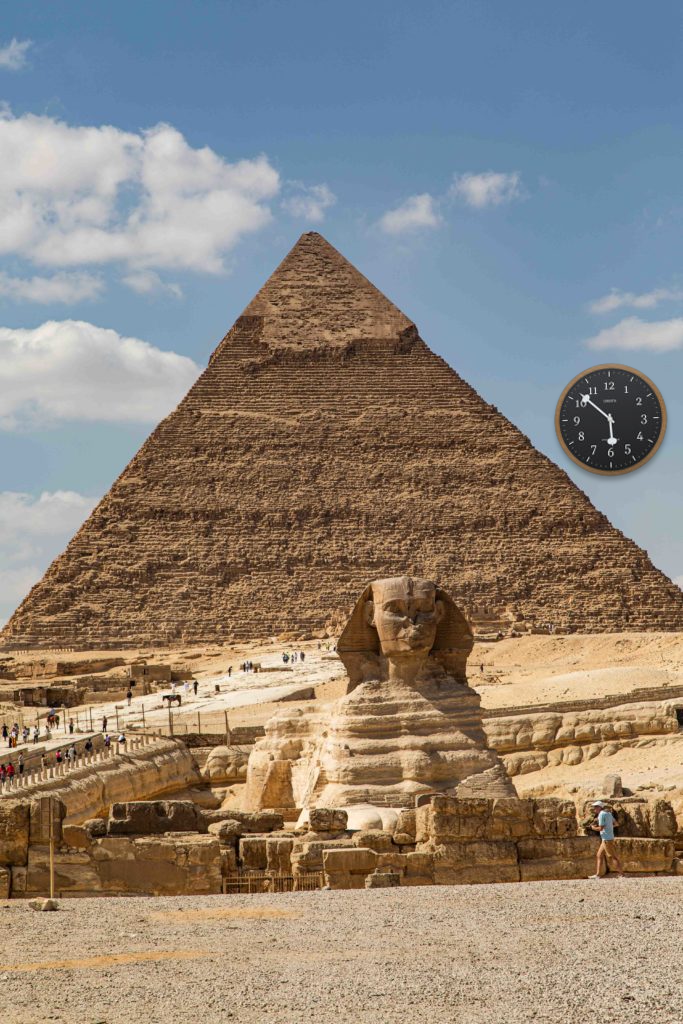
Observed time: 5h52
